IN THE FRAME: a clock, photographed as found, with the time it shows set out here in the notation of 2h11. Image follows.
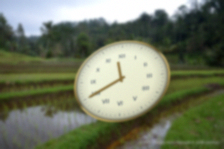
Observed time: 11h40
